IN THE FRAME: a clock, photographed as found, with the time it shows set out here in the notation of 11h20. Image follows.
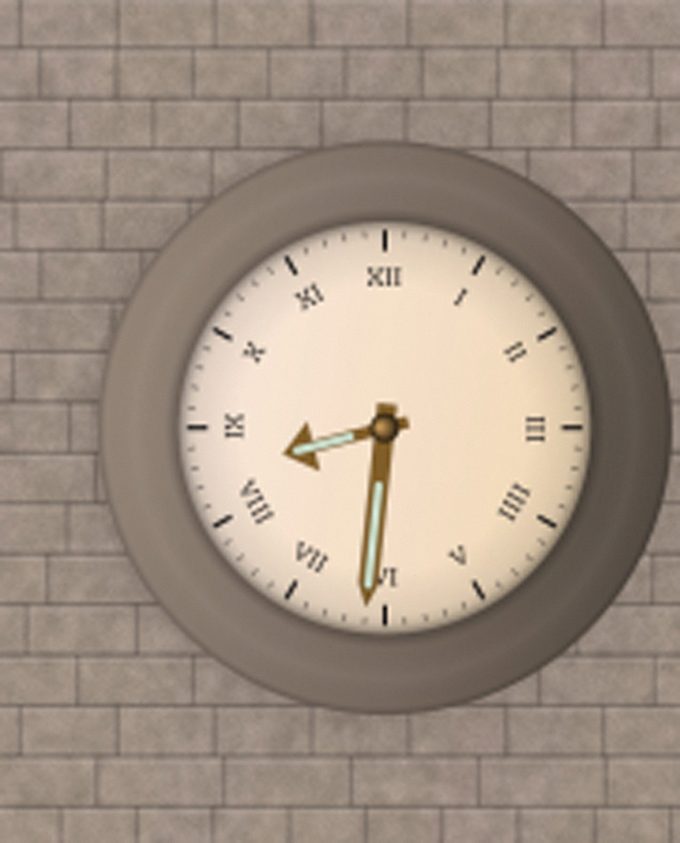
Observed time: 8h31
